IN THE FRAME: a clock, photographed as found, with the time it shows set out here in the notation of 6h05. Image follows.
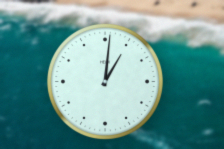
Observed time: 1h01
